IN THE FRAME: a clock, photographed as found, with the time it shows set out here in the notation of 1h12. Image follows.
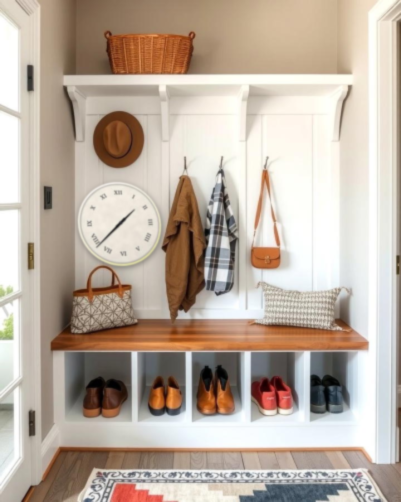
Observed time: 1h38
